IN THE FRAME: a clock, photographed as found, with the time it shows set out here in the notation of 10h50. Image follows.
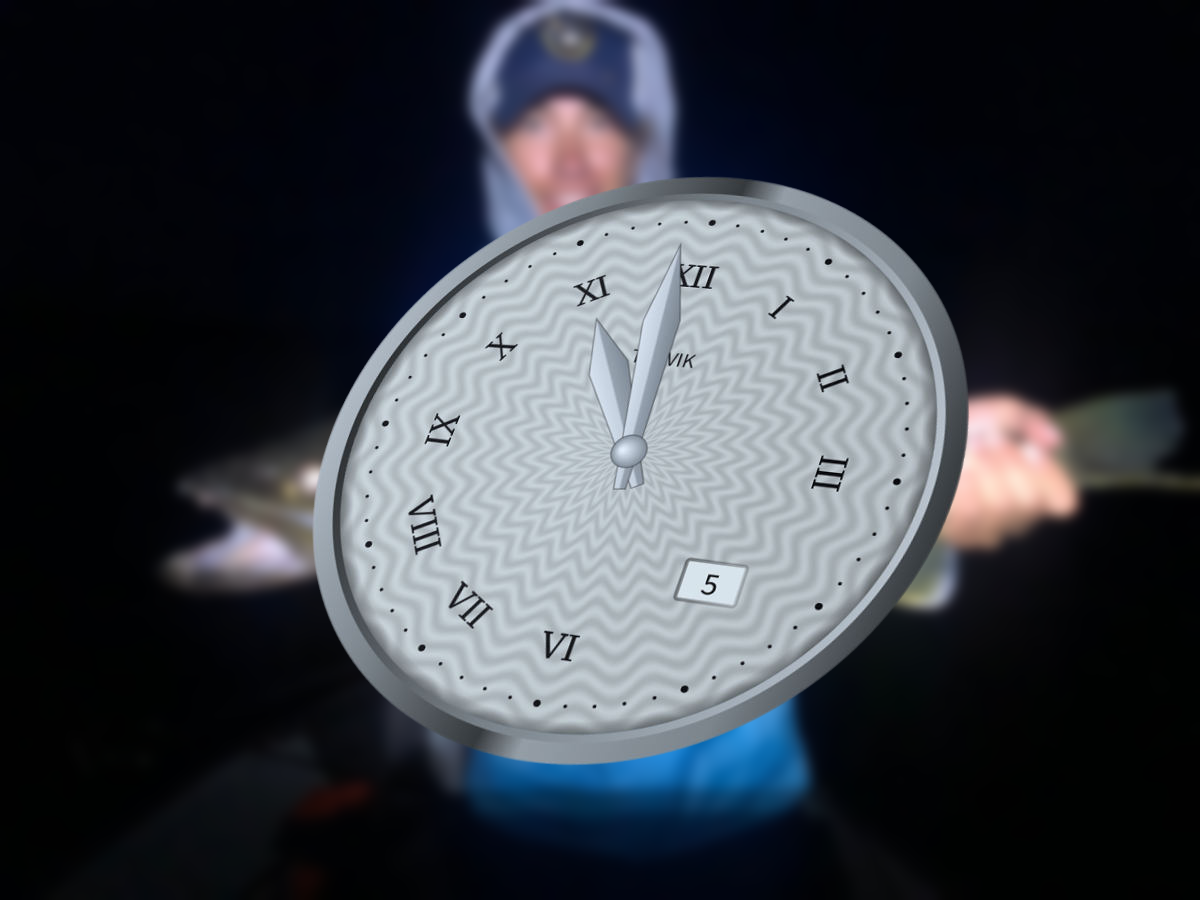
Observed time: 10h59
